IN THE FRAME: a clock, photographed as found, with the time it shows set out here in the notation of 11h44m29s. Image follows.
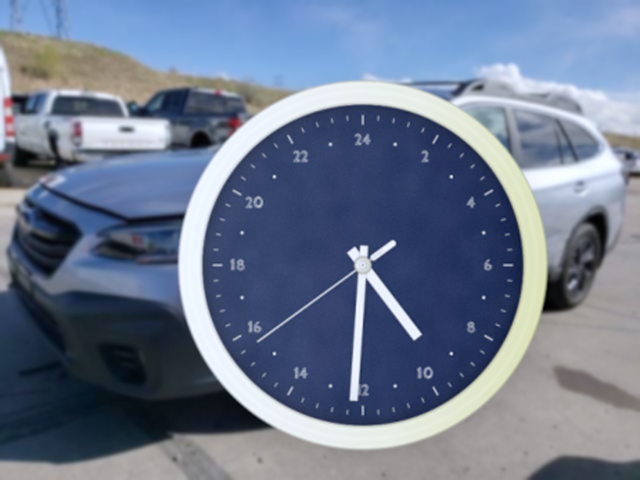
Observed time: 9h30m39s
